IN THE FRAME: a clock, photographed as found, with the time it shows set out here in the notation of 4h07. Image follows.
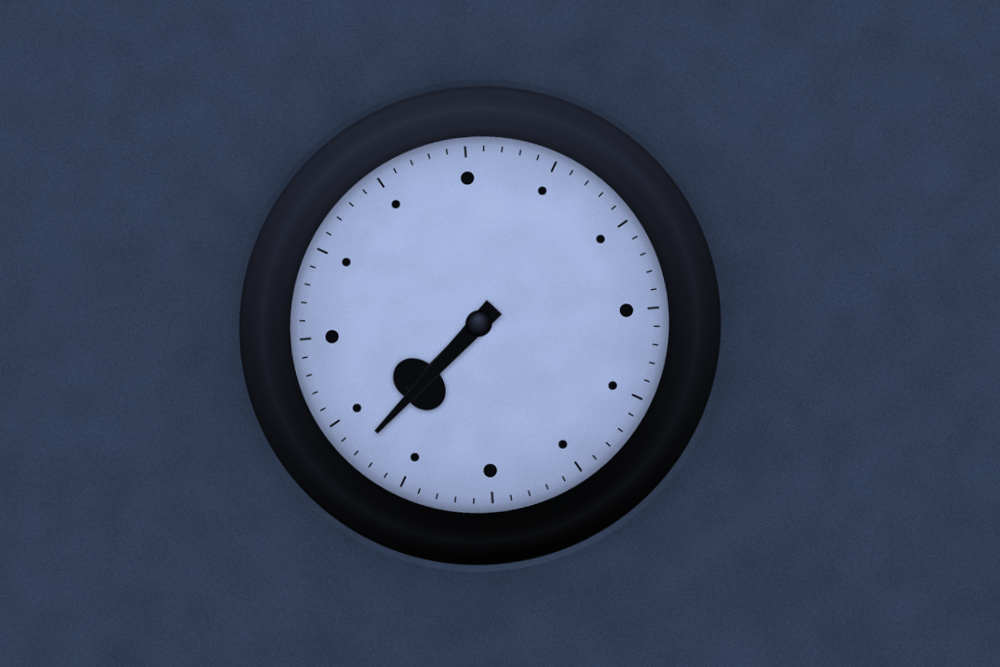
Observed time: 7h38
